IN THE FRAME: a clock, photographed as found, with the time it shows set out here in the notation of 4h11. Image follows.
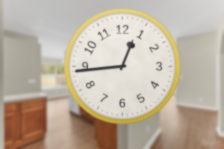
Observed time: 12h44
